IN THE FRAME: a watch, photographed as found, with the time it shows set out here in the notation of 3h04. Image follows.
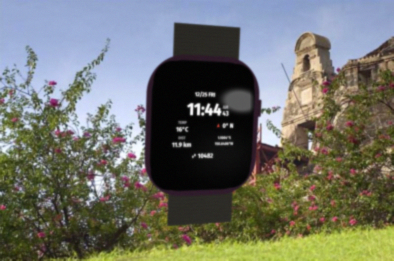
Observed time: 11h44
